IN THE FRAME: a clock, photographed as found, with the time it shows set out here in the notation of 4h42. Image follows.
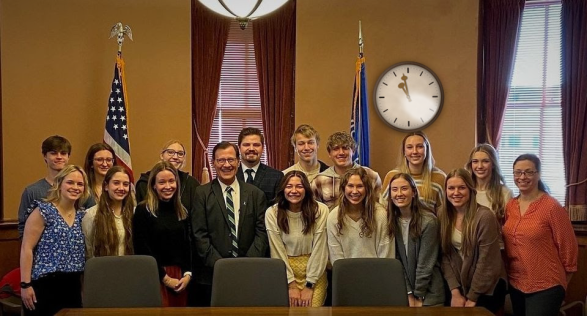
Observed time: 10h58
